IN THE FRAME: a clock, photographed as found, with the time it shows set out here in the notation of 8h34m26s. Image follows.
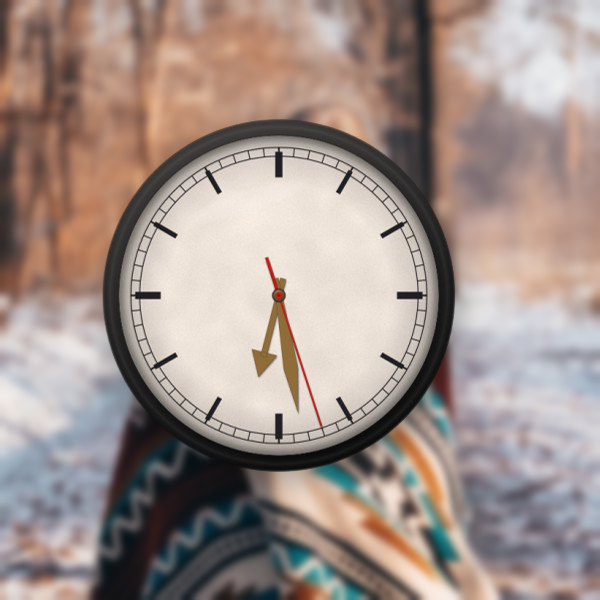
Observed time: 6h28m27s
